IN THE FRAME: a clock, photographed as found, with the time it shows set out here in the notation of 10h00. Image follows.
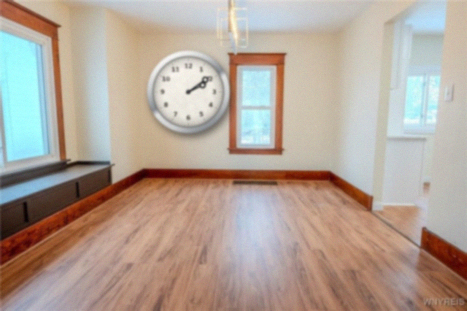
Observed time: 2h09
